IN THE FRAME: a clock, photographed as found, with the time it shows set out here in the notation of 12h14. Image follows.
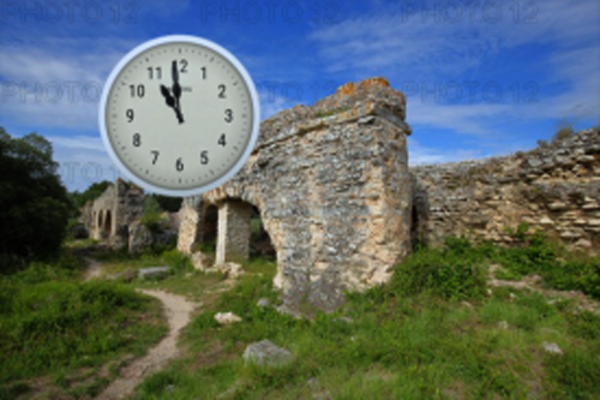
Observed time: 10h59
